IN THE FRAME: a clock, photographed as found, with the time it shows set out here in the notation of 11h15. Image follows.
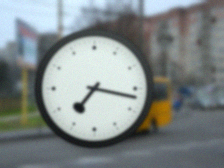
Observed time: 7h17
